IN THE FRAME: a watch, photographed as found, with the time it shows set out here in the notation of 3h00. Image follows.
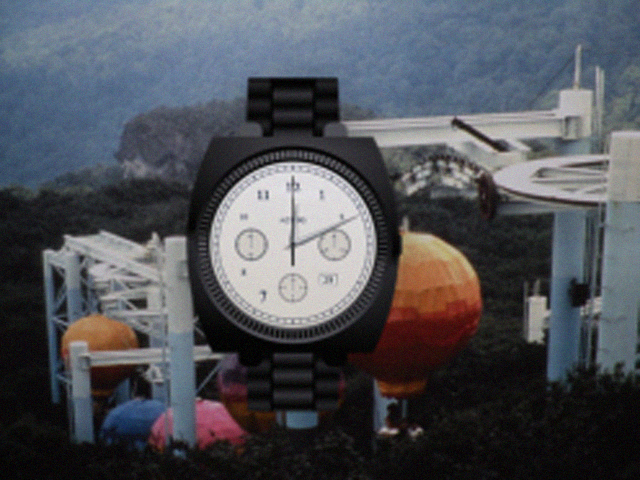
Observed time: 12h11
